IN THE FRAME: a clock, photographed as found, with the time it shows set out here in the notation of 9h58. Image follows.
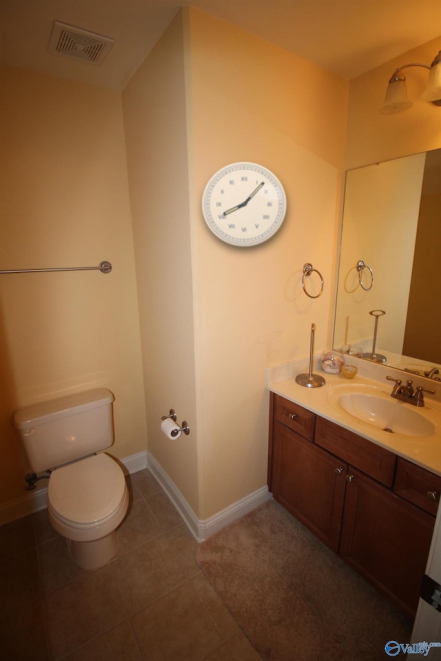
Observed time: 8h07
